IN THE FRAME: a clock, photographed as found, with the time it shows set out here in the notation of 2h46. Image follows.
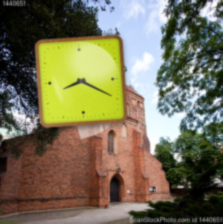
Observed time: 8h20
